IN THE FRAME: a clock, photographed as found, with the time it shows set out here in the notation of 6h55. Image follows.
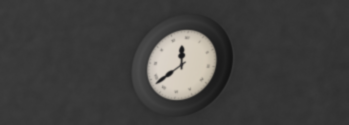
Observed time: 11h38
